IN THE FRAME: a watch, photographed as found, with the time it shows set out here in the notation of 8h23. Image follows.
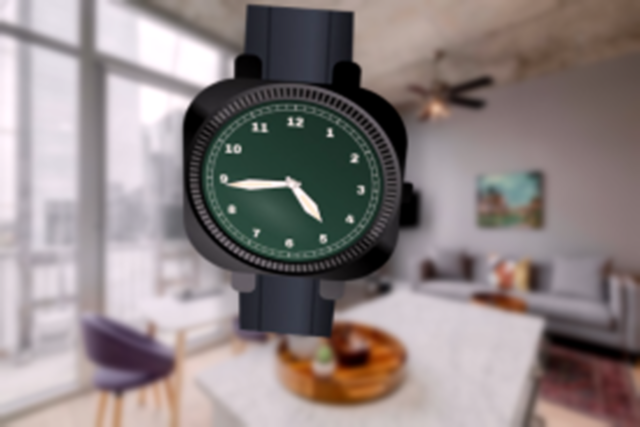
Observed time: 4h44
